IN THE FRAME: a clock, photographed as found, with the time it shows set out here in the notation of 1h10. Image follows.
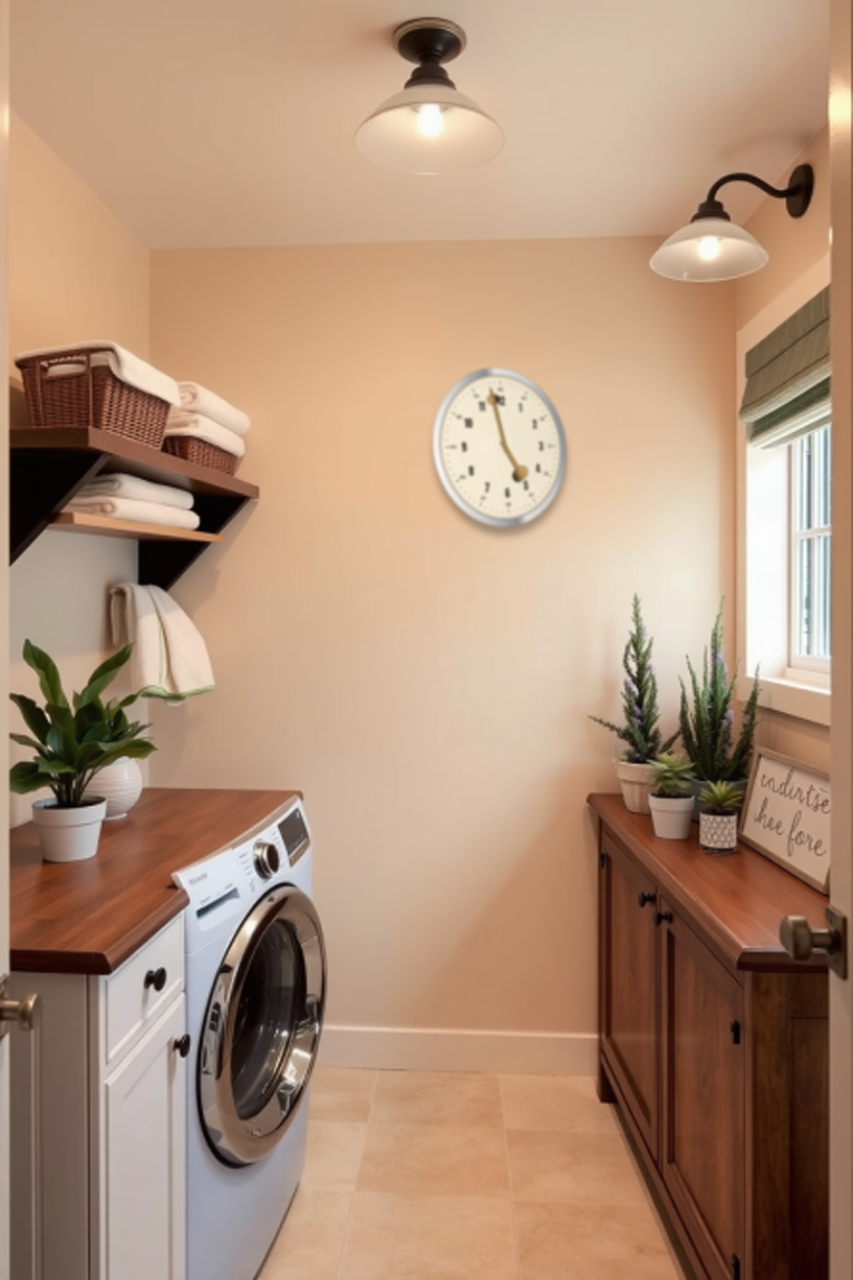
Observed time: 4h58
